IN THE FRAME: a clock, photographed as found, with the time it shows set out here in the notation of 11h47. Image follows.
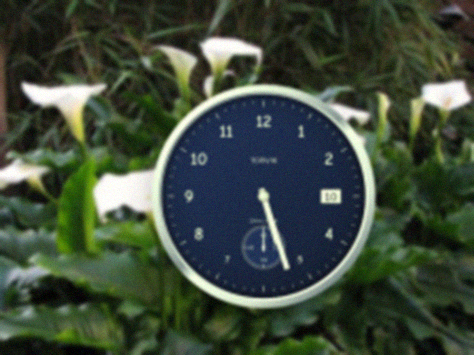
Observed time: 5h27
